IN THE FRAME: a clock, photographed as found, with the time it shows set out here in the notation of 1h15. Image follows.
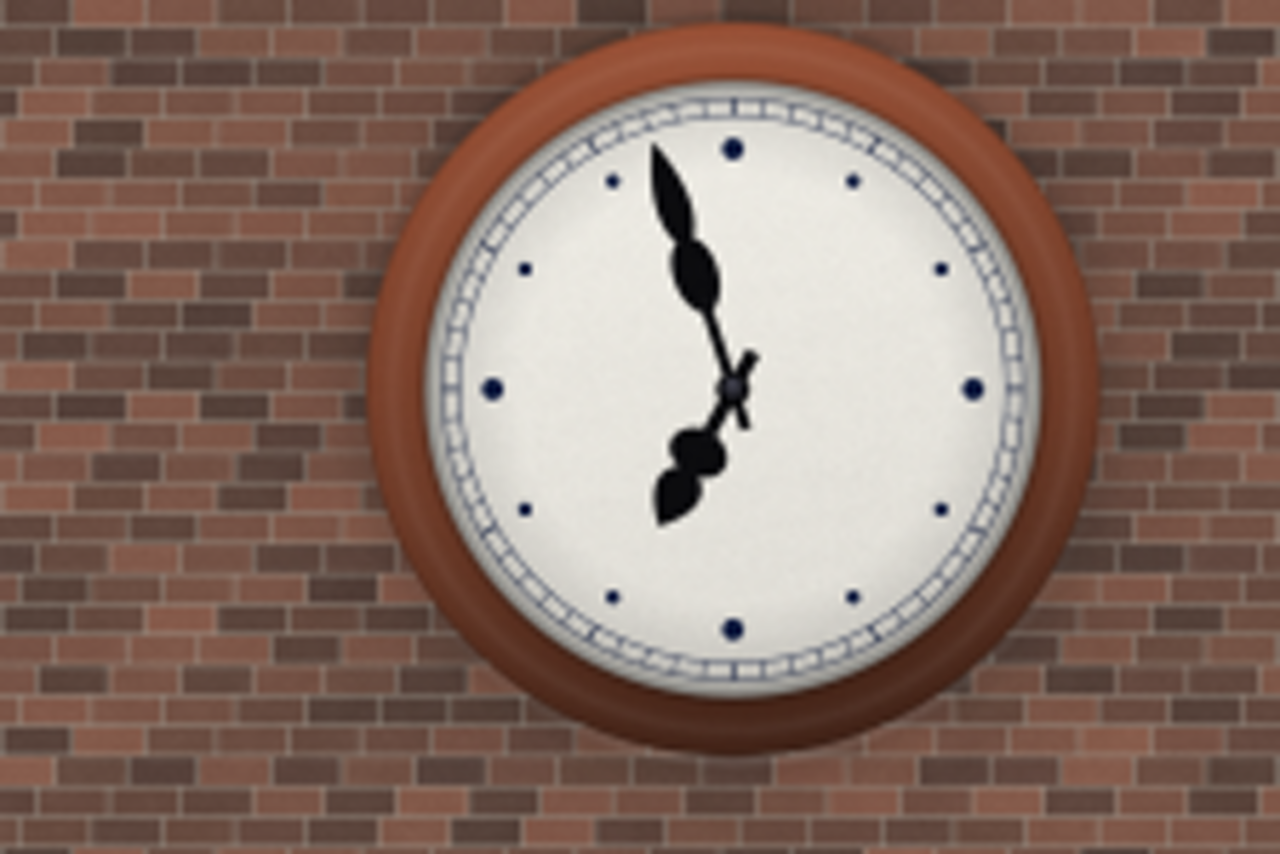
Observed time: 6h57
